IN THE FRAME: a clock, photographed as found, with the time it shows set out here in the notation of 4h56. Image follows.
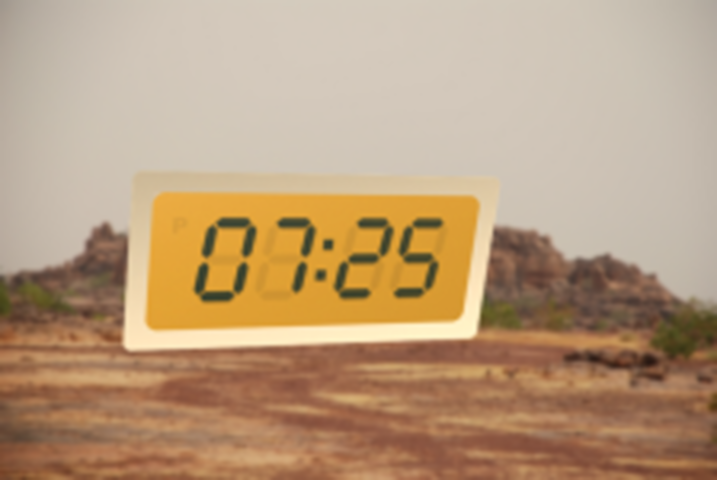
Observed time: 7h25
